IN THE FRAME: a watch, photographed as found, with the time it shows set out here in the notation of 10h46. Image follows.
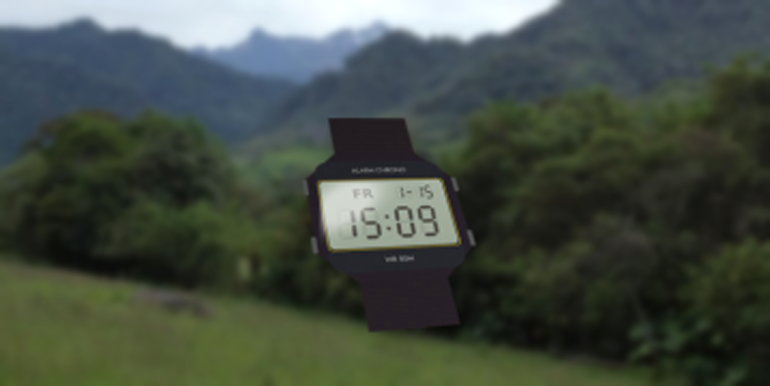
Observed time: 15h09
